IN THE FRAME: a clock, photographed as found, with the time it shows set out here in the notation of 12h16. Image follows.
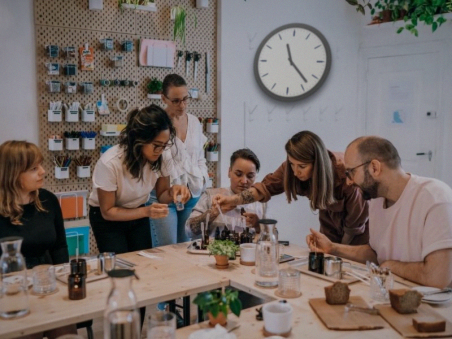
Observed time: 11h23
